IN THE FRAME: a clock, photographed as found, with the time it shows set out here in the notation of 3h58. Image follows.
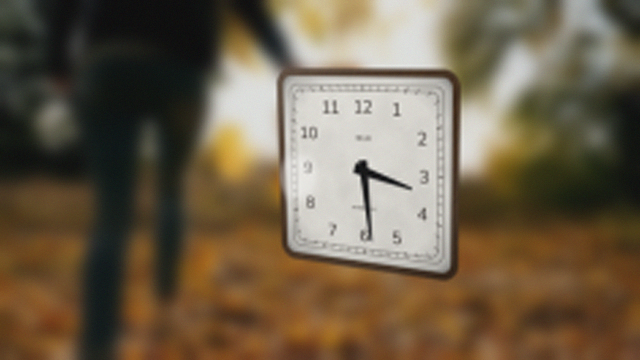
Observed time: 3h29
